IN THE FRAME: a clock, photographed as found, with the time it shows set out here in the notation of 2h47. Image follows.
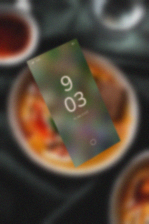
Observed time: 9h03
